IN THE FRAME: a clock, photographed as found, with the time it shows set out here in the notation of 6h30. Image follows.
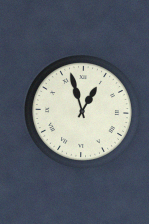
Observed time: 12h57
